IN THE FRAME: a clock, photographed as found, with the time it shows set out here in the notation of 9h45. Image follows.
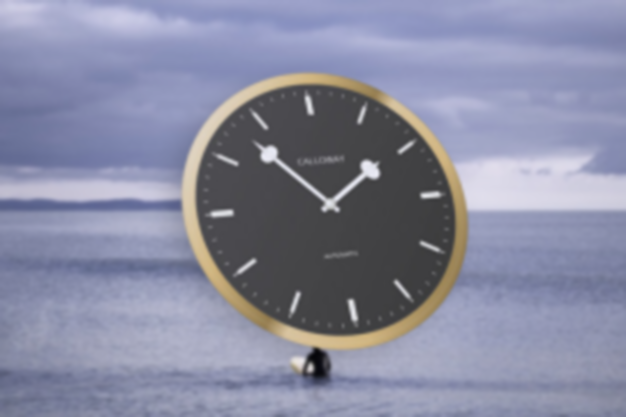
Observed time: 1h53
